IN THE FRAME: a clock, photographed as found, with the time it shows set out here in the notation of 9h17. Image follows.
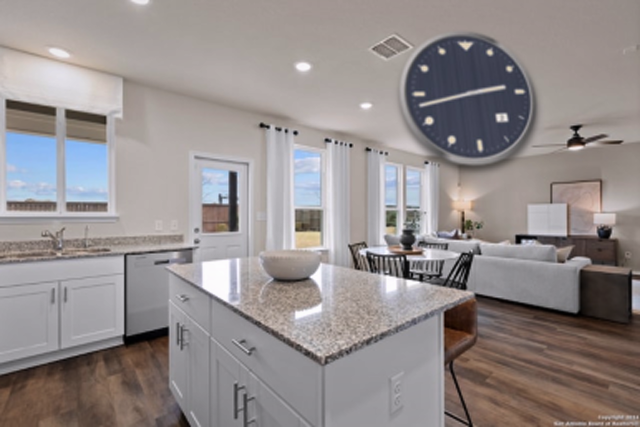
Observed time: 2h43
